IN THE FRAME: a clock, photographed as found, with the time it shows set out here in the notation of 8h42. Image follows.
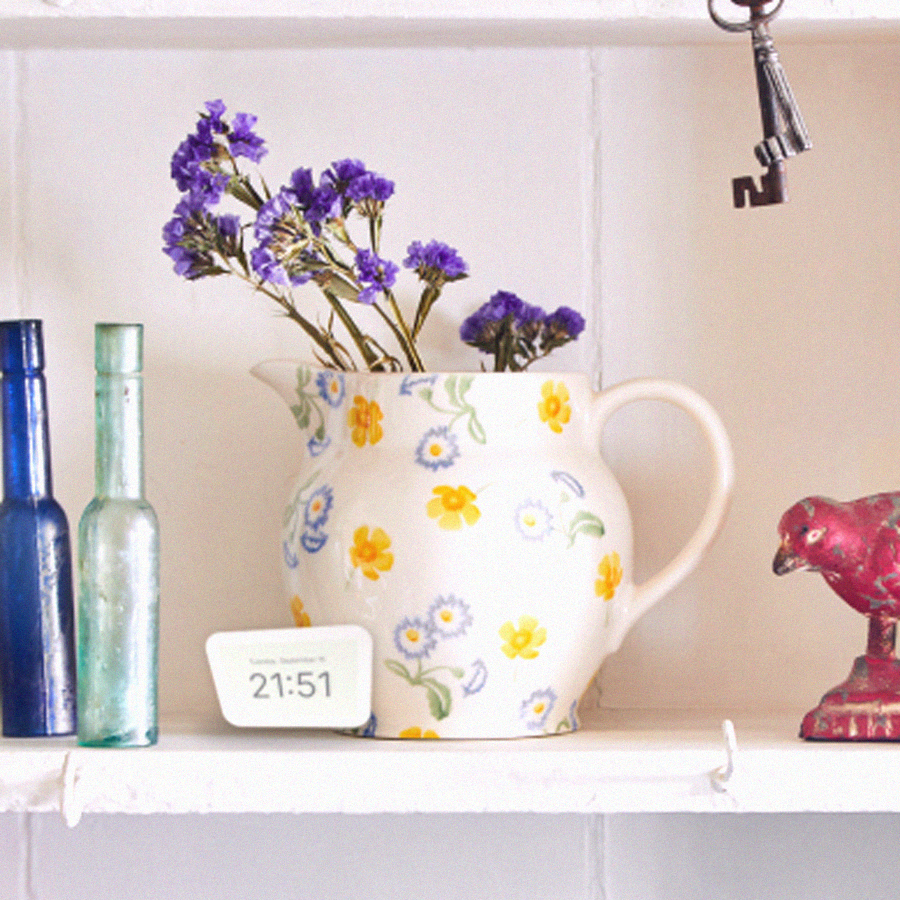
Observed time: 21h51
